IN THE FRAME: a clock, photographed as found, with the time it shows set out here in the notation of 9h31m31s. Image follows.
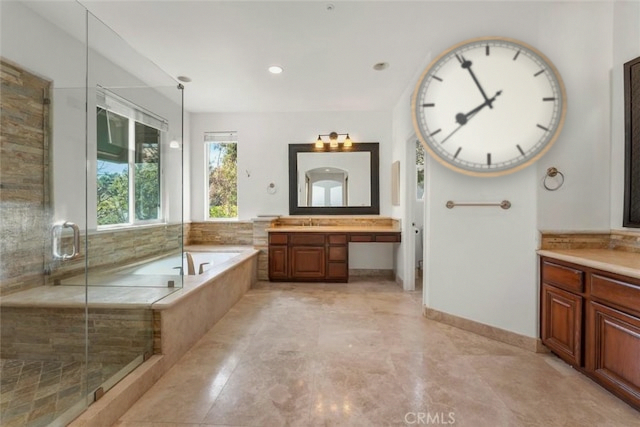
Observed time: 7h55m38s
